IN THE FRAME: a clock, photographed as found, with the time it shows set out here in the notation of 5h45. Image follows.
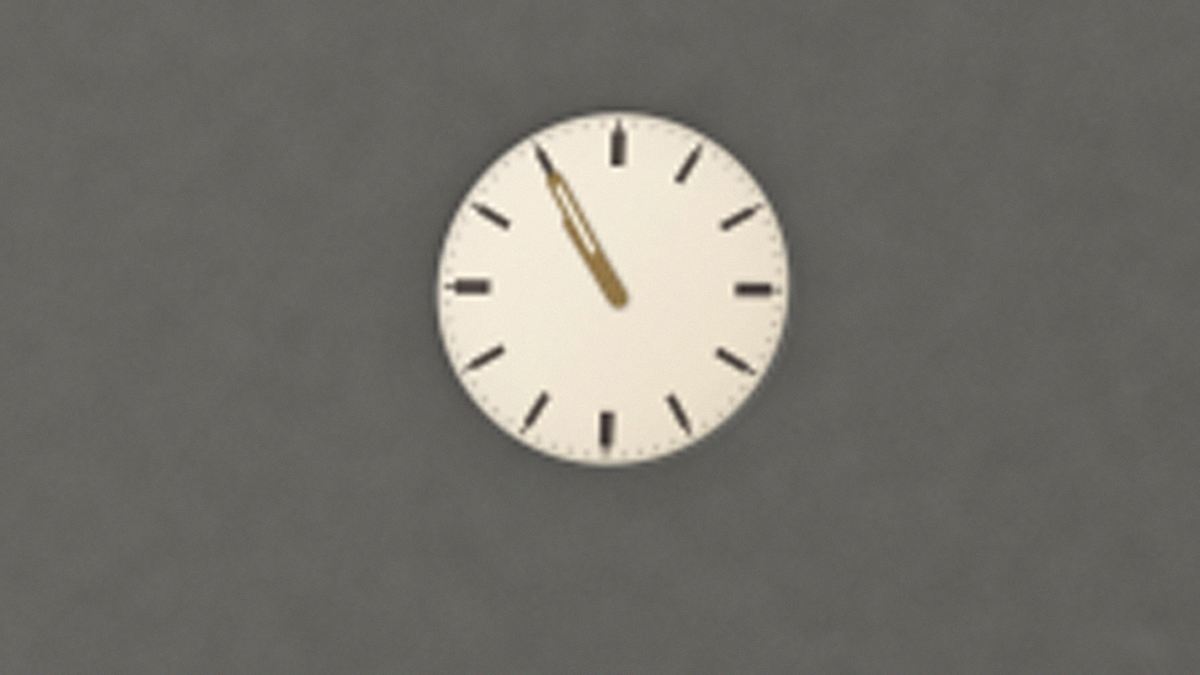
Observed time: 10h55
